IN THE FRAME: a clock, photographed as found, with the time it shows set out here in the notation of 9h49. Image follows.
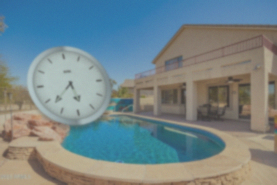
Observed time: 5h38
